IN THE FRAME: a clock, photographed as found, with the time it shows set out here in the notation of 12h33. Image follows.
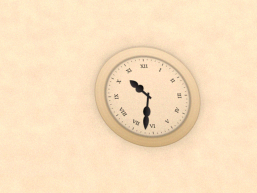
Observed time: 10h32
